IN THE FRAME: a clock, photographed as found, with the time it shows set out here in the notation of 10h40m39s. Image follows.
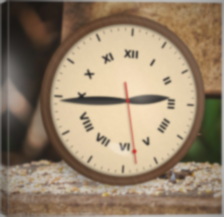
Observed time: 2h44m28s
